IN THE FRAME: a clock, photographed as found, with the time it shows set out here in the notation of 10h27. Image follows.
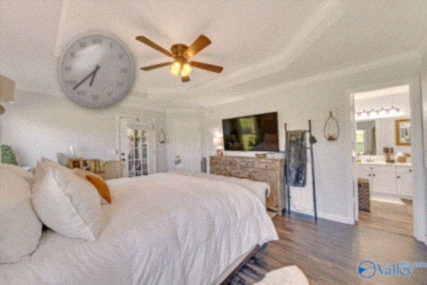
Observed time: 6h38
